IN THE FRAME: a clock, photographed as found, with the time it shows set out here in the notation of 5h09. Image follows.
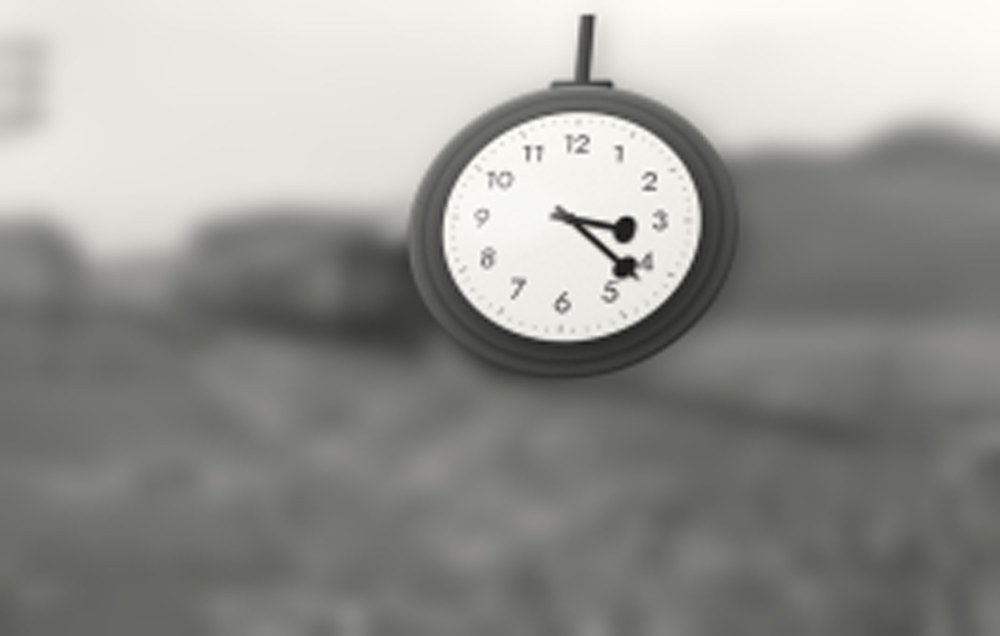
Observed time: 3h22
